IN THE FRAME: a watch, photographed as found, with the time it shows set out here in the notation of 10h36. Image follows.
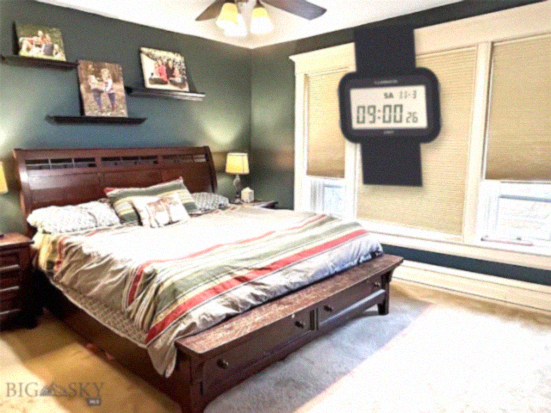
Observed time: 9h00
